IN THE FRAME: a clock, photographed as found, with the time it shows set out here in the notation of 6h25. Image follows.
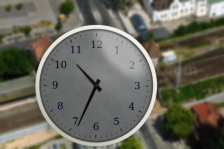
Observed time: 10h34
